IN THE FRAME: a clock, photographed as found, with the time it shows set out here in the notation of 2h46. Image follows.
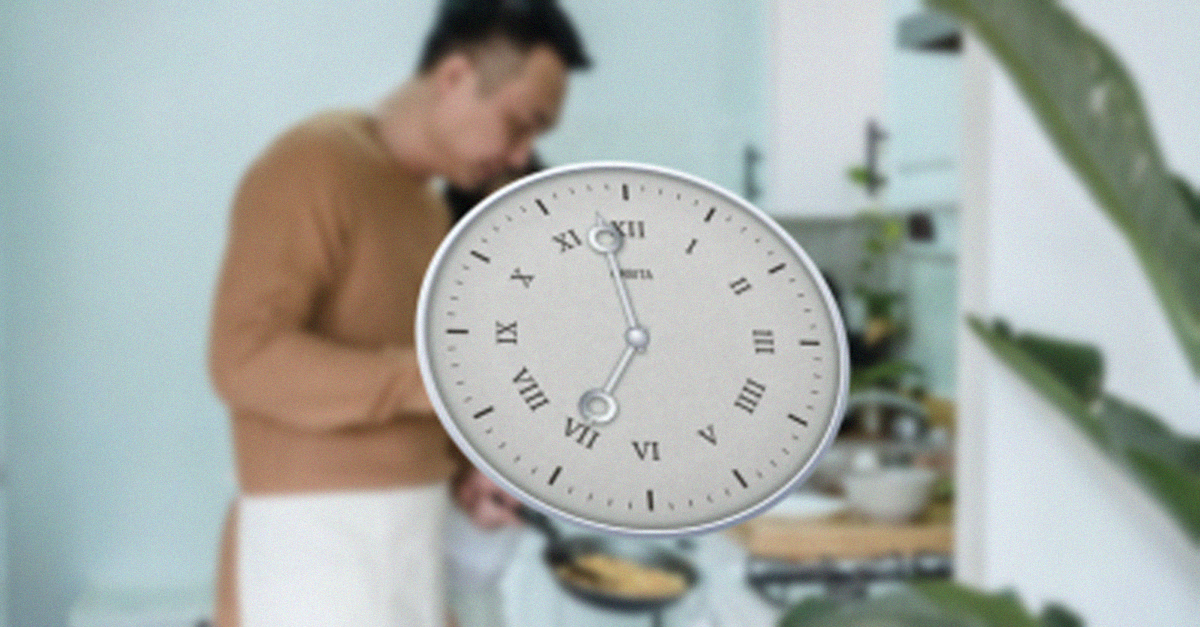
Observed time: 6h58
